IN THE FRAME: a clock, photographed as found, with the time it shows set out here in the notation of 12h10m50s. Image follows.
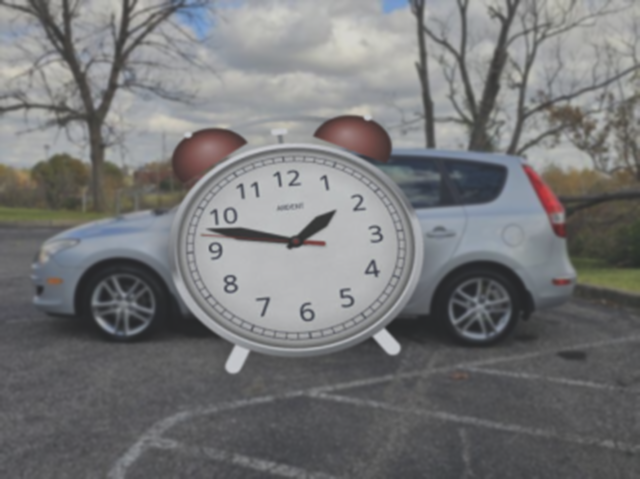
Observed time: 1h47m47s
